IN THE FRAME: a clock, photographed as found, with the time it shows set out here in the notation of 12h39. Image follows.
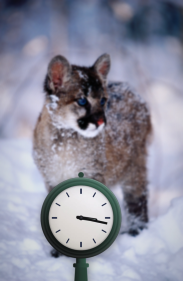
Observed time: 3h17
